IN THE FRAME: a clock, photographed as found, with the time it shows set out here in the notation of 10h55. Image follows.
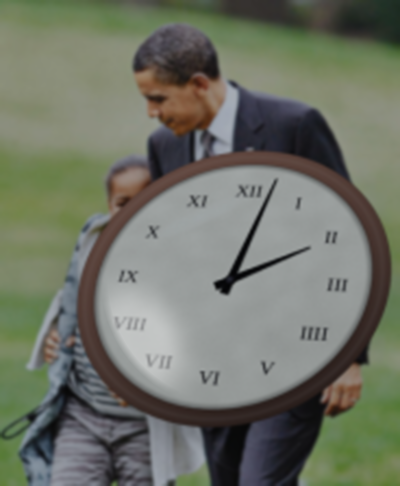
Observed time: 2h02
